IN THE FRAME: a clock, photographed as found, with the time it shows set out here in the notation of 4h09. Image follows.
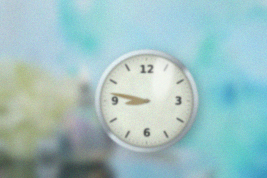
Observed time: 8h47
